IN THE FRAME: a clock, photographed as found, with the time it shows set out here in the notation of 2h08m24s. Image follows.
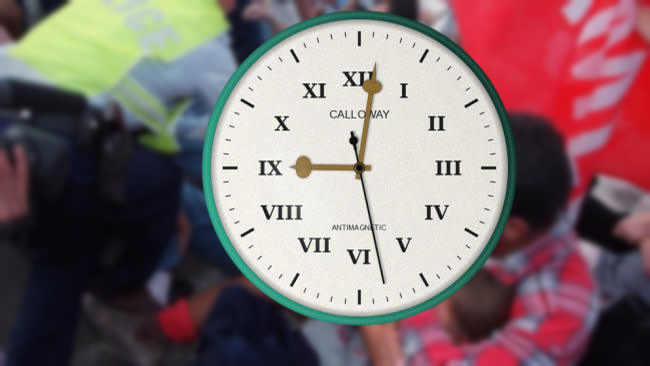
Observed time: 9h01m28s
